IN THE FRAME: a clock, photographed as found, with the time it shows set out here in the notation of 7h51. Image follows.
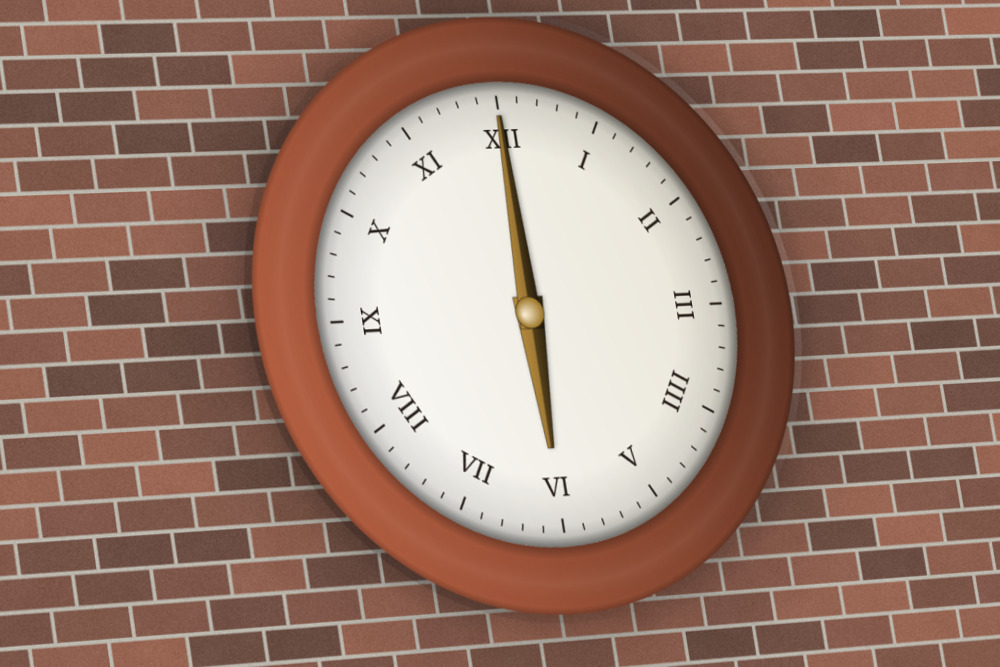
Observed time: 6h00
